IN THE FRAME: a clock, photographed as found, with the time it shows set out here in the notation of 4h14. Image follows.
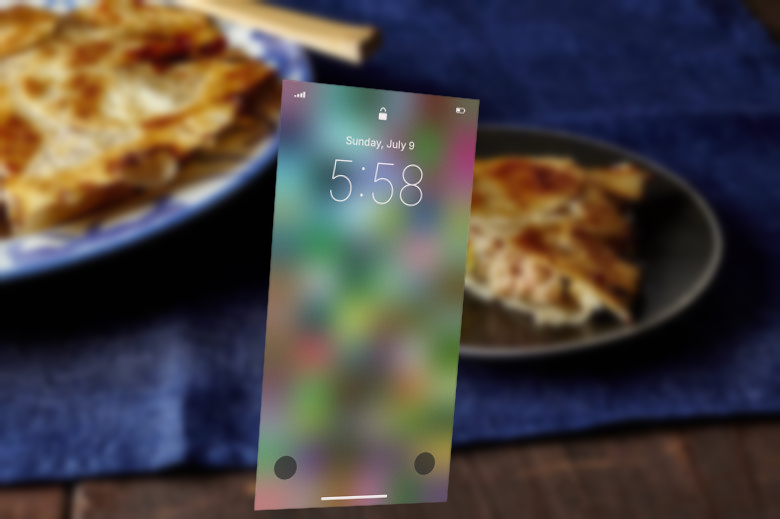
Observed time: 5h58
